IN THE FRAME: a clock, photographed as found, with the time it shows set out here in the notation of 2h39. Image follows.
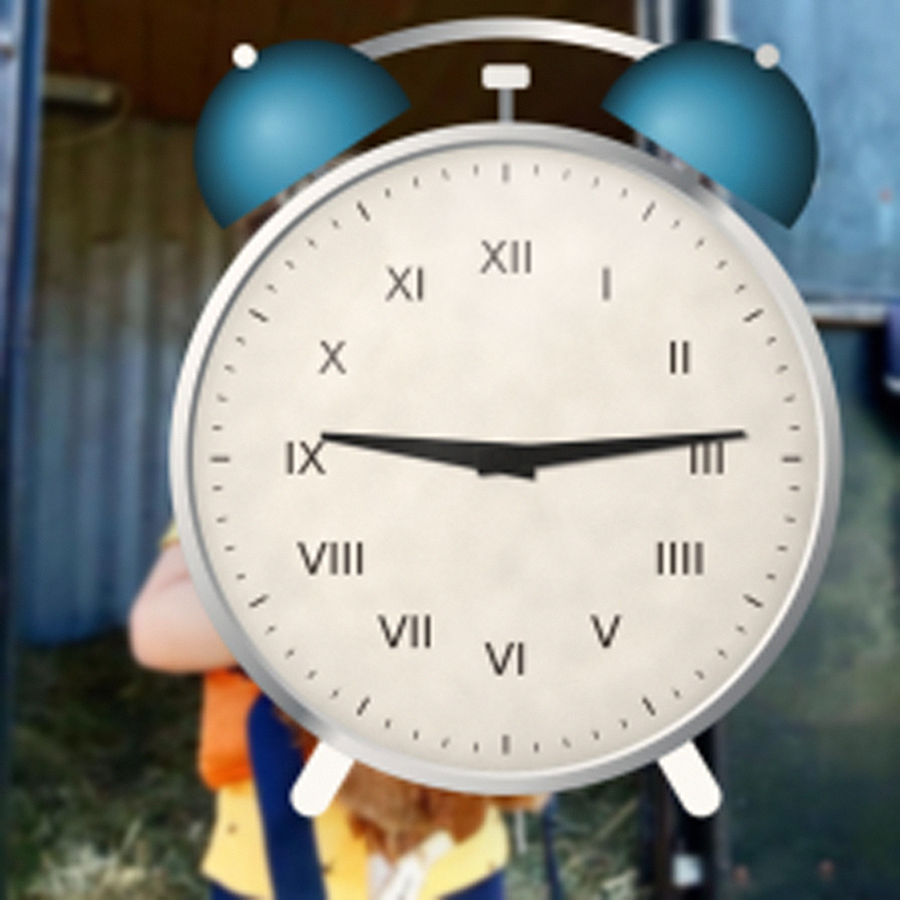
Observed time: 9h14
